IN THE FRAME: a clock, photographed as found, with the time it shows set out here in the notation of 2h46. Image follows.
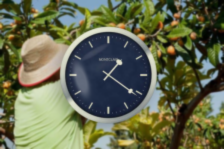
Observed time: 1h21
